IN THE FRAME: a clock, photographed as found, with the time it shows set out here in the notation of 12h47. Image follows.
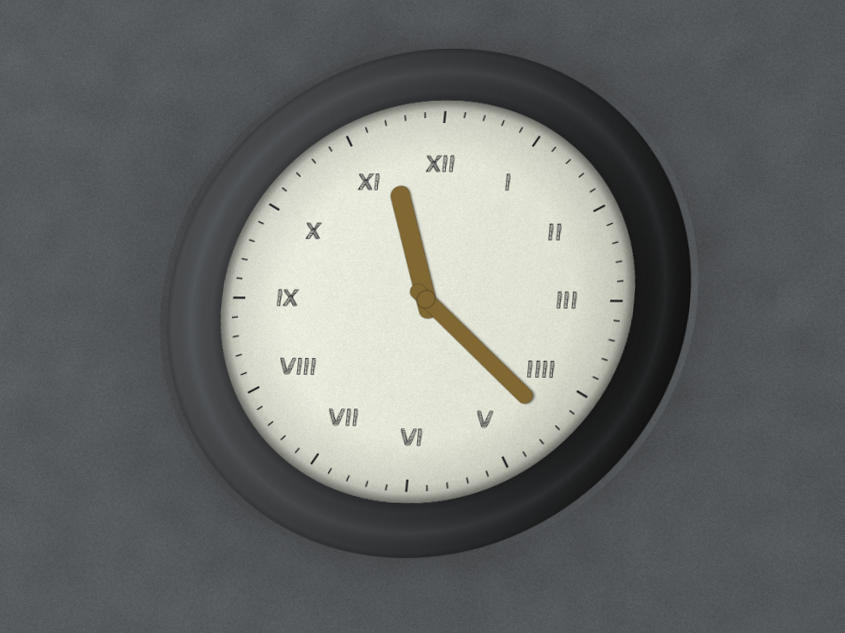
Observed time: 11h22
